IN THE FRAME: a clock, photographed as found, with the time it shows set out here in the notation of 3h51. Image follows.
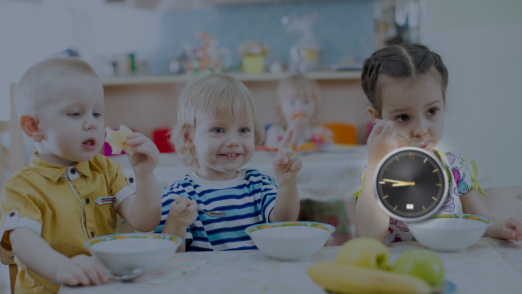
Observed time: 8h46
